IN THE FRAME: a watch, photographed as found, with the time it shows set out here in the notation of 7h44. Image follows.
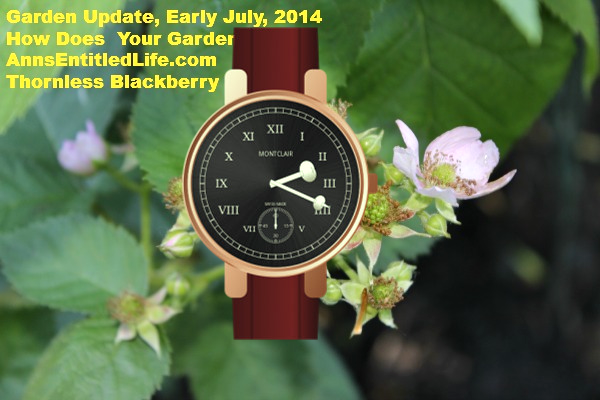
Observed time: 2h19
